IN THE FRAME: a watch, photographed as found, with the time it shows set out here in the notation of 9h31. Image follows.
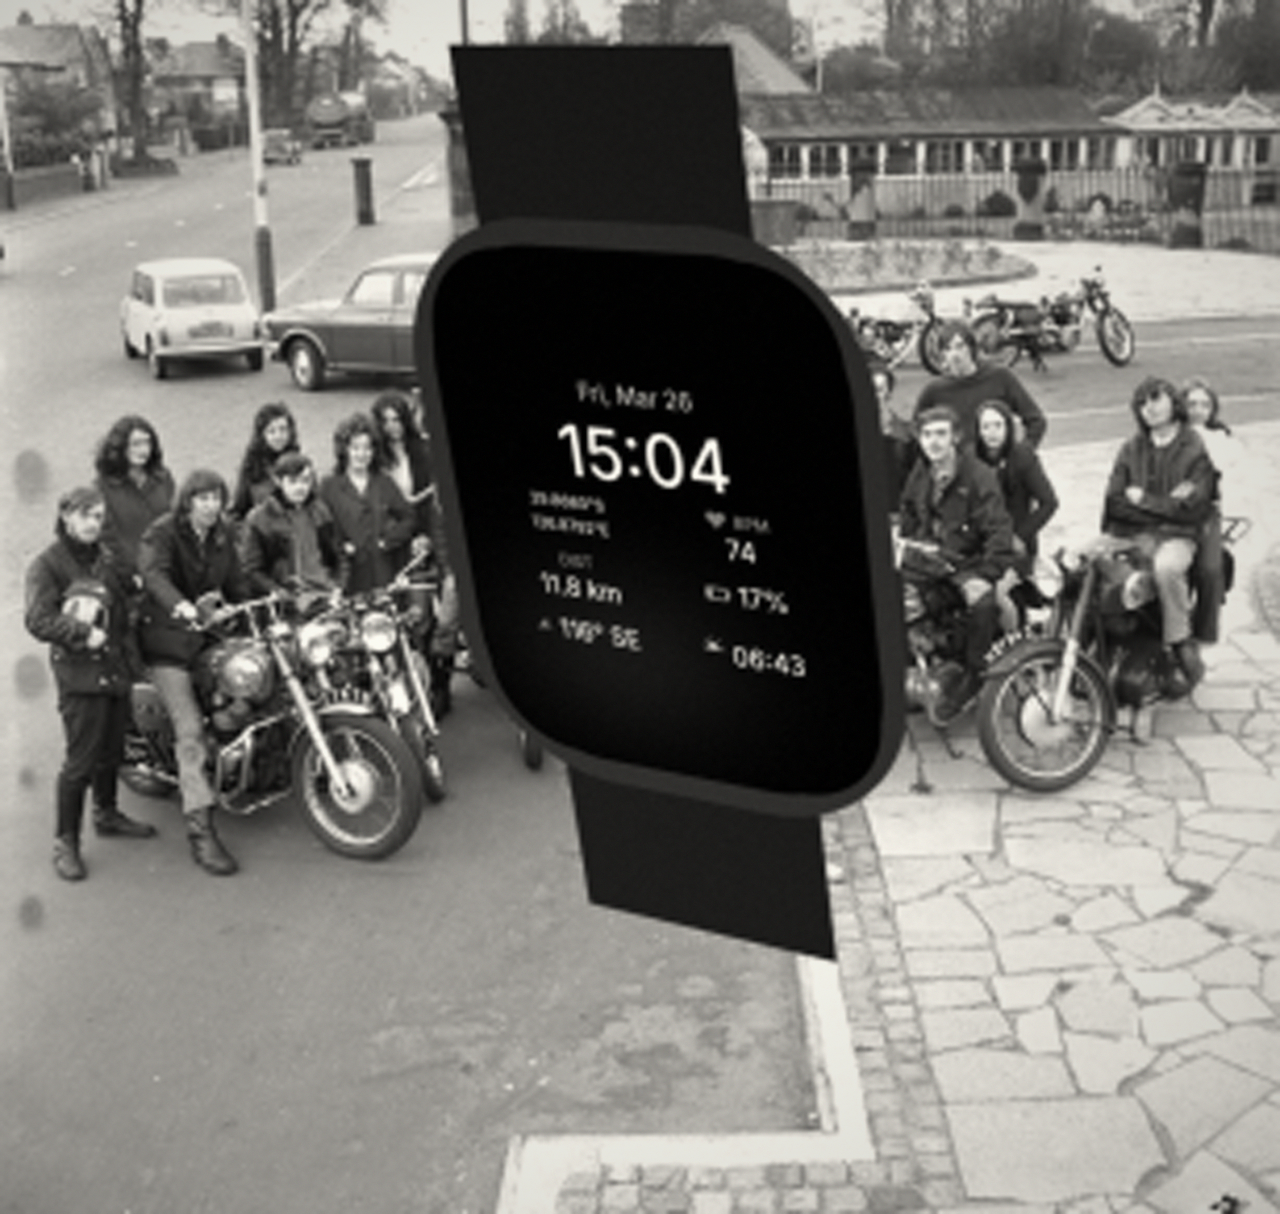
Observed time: 15h04
